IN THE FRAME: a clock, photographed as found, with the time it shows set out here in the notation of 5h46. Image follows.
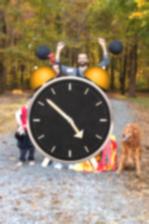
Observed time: 4h52
